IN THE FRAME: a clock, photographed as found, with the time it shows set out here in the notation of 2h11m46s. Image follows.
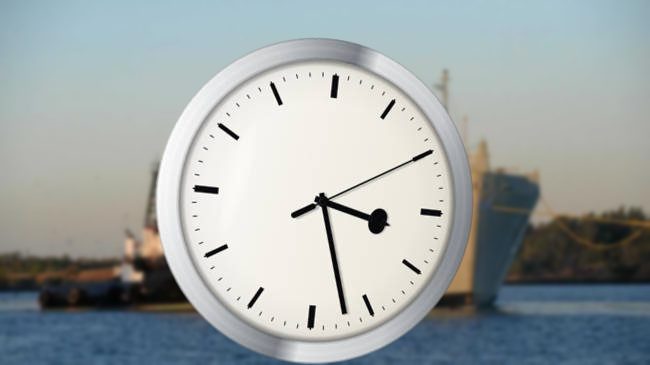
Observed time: 3h27m10s
